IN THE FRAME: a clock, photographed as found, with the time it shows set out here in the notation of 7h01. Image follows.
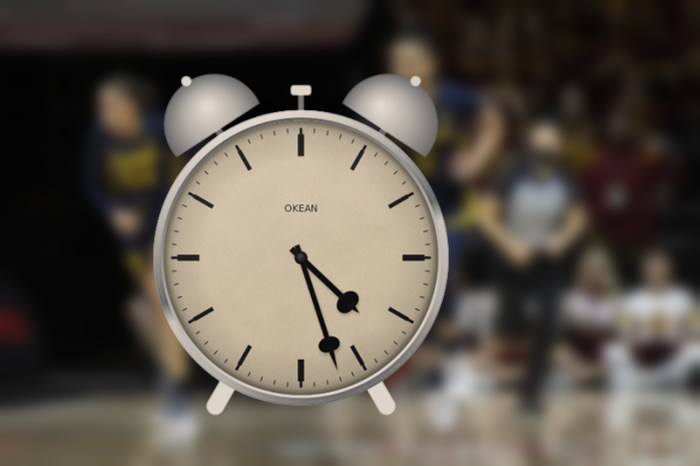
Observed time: 4h27
